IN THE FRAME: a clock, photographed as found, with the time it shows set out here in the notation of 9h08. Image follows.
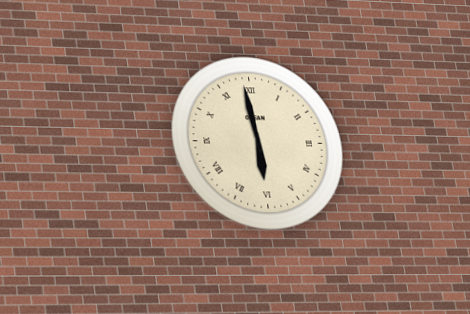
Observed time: 5h59
